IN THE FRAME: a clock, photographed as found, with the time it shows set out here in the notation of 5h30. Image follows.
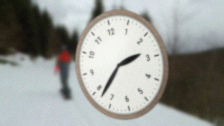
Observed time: 2h38
